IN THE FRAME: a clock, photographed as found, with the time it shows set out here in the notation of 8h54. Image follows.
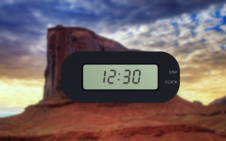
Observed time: 12h30
